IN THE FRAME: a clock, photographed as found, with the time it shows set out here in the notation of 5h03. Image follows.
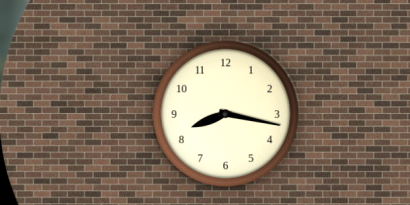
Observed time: 8h17
